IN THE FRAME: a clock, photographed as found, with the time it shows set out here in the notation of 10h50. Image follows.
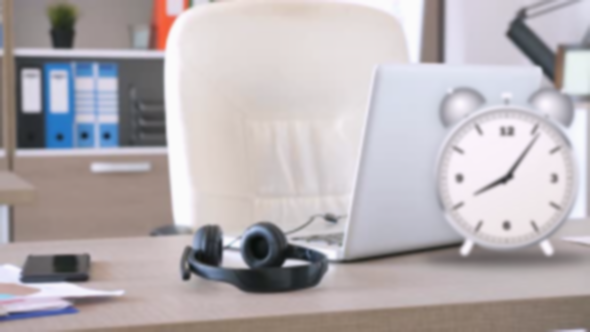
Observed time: 8h06
